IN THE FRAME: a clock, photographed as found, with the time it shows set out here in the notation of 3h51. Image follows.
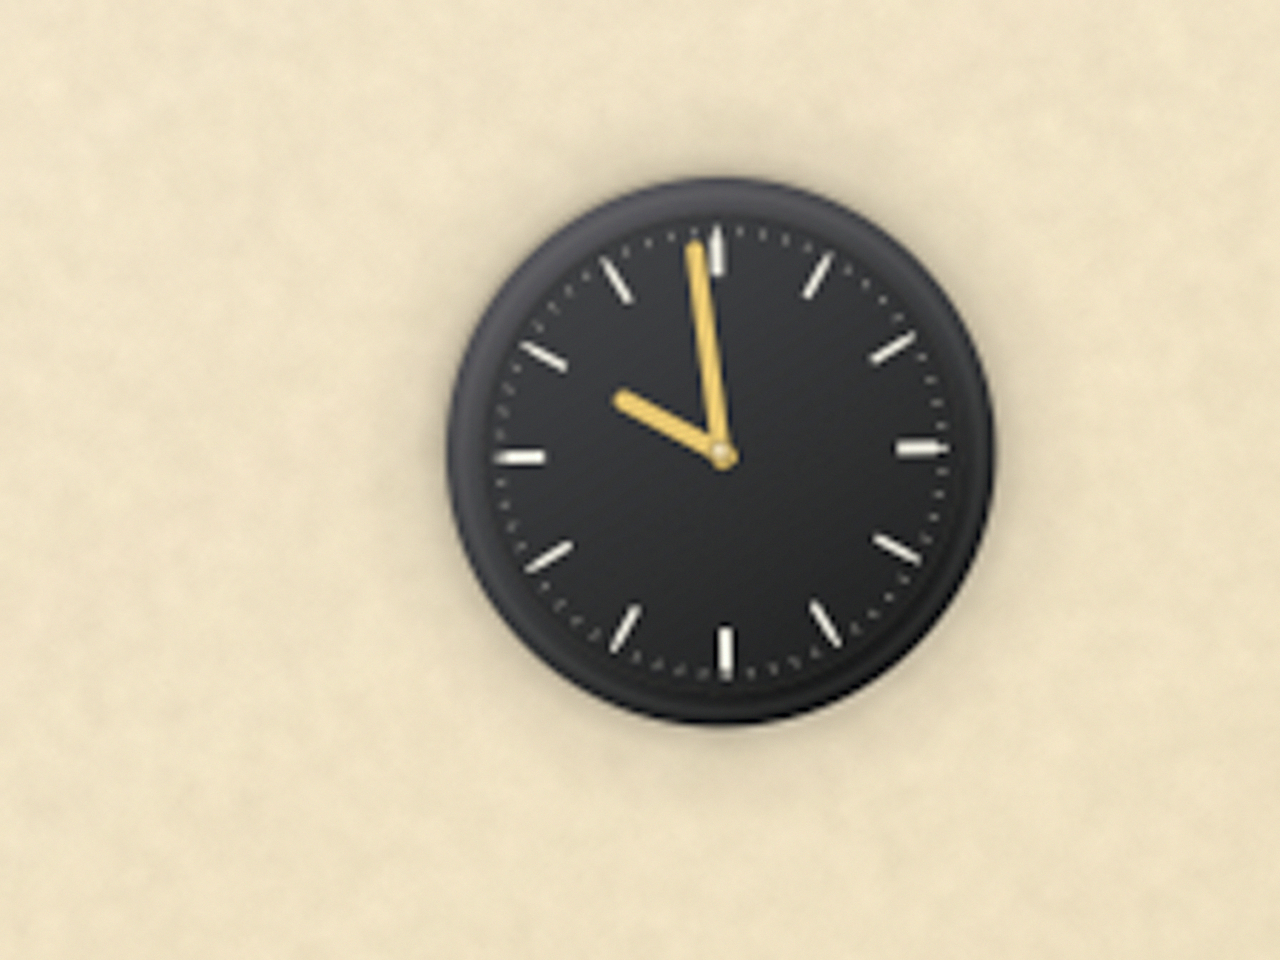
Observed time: 9h59
